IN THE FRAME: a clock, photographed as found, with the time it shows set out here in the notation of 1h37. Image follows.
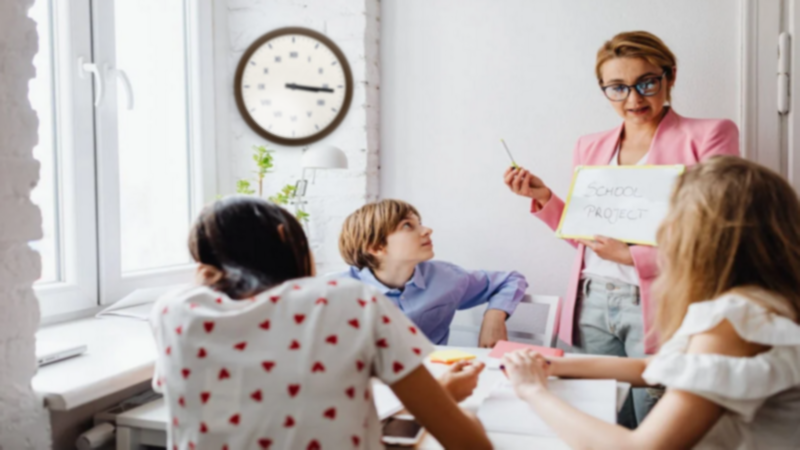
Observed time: 3h16
